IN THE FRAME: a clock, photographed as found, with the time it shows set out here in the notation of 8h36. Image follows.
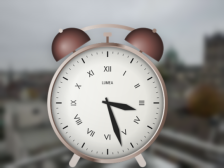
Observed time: 3h27
